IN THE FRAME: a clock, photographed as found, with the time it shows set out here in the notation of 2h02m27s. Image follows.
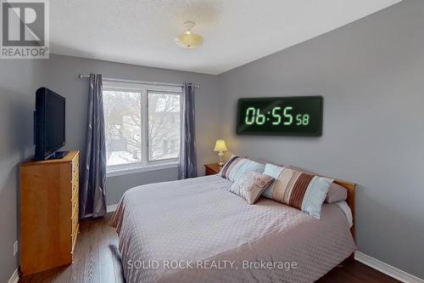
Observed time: 6h55m58s
